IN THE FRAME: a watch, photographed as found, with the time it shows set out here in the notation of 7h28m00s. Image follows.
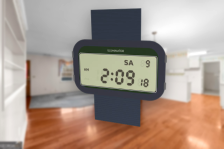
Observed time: 2h09m18s
